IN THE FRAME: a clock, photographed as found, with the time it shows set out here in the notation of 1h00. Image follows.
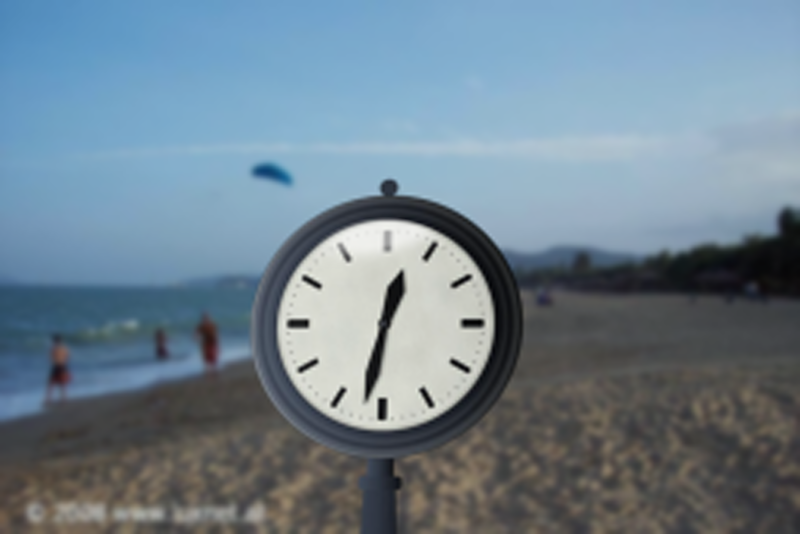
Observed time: 12h32
